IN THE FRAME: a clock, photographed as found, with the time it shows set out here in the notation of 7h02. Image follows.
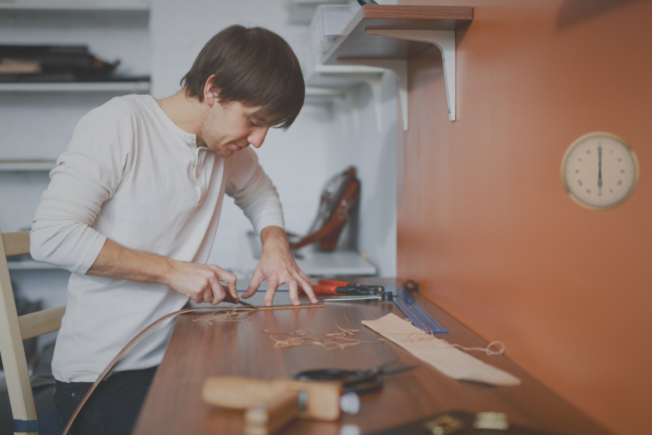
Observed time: 6h00
